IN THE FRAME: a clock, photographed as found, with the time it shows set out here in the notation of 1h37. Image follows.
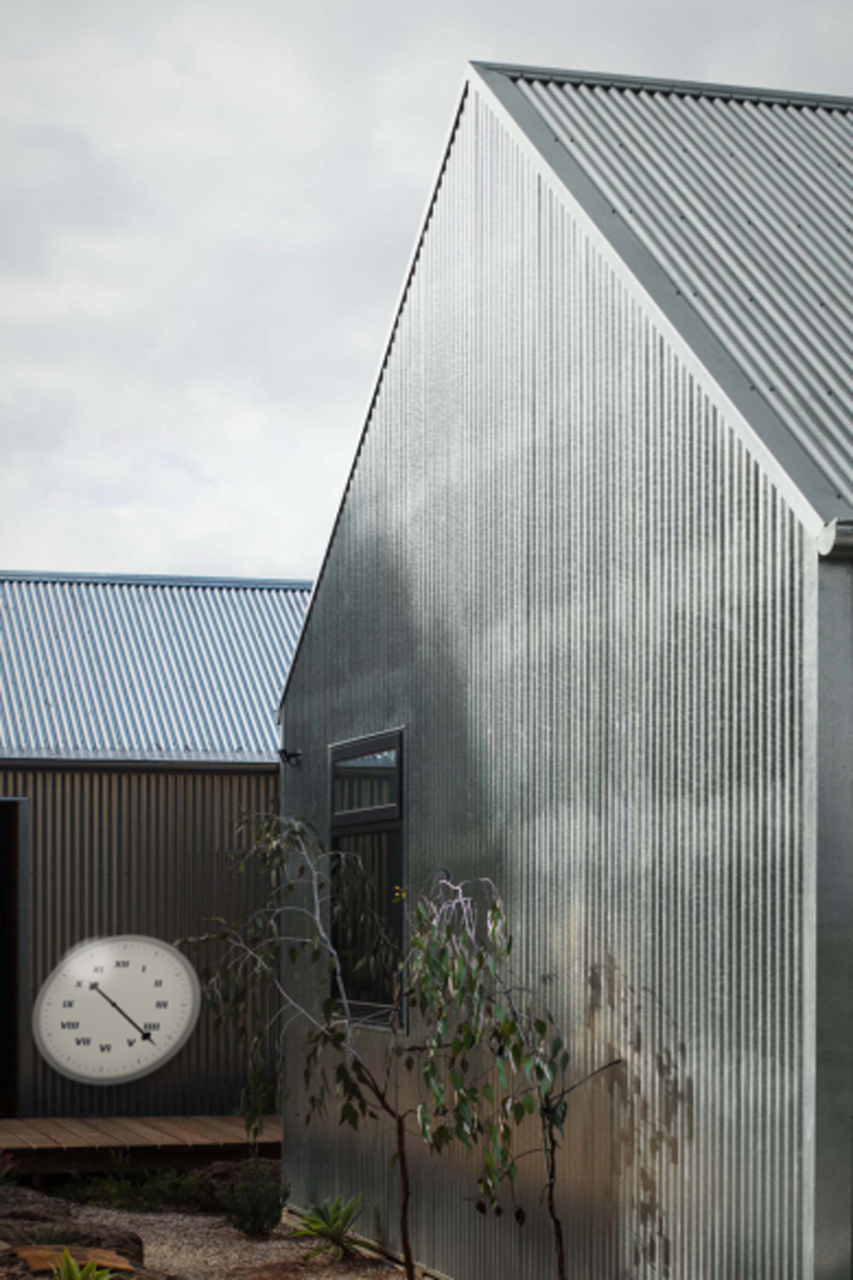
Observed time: 10h22
